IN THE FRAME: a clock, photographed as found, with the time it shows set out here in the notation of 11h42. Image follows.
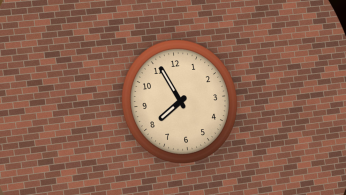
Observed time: 7h56
